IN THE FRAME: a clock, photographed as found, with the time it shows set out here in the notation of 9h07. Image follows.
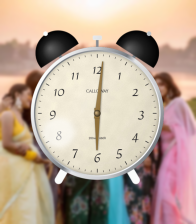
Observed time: 6h01
